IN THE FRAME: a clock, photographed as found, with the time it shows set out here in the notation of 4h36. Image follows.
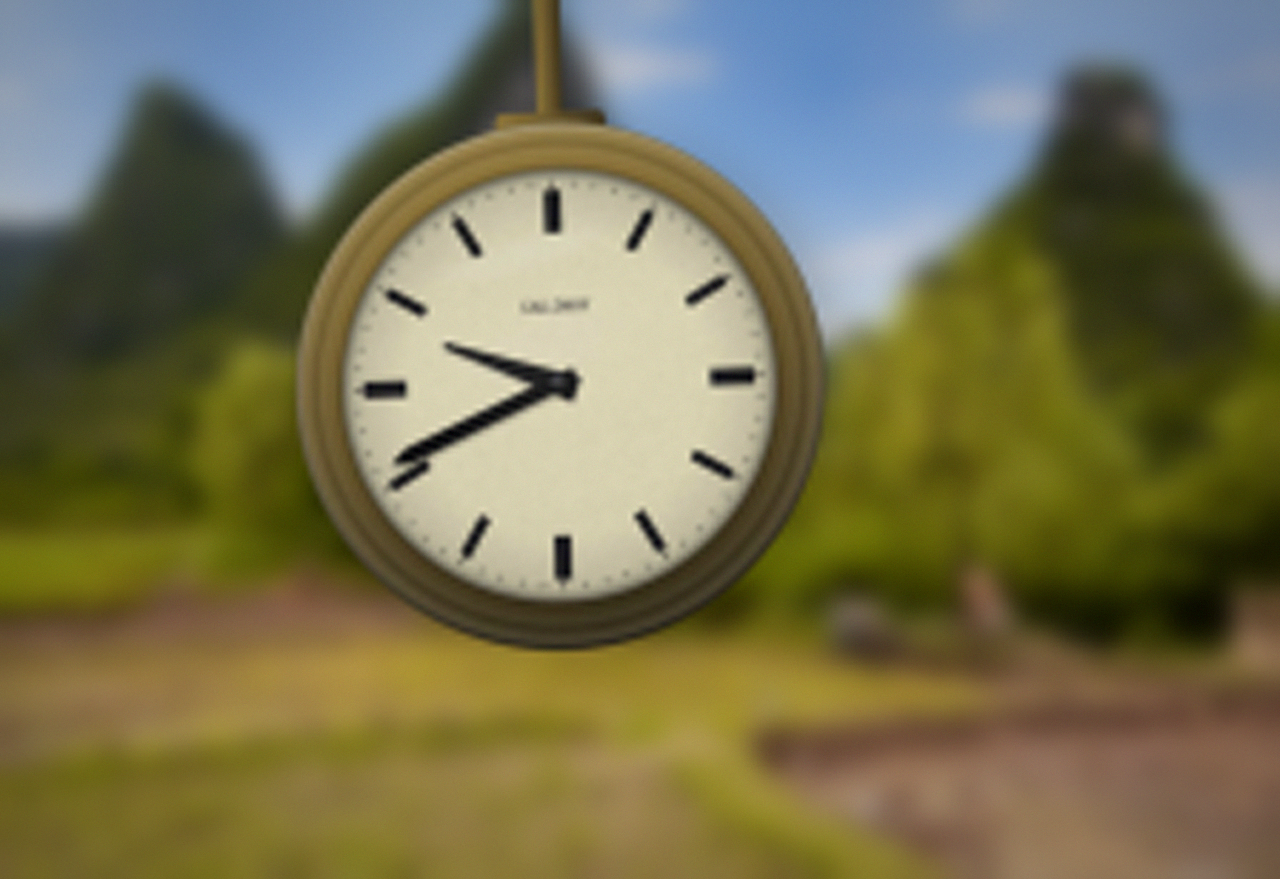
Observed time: 9h41
